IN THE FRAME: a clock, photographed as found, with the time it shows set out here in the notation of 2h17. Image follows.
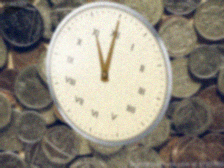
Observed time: 11h00
